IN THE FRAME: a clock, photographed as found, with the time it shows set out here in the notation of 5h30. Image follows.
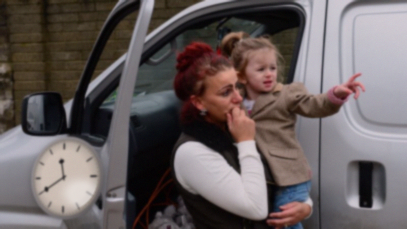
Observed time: 11h40
